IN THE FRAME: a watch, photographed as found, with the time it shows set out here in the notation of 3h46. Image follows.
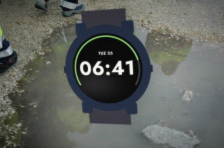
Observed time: 6h41
